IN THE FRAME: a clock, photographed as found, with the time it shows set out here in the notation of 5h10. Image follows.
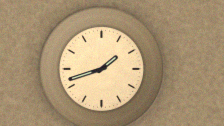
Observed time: 1h42
